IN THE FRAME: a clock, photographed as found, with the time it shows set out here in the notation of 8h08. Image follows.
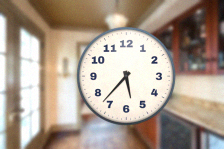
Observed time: 5h37
